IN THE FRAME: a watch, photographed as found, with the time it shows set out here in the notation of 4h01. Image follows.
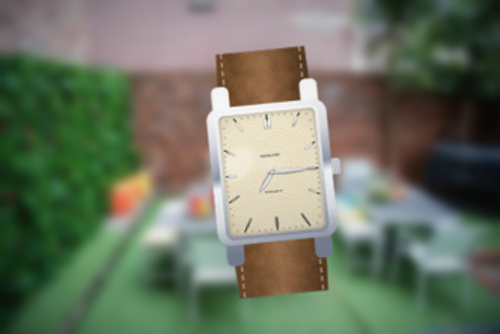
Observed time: 7h15
